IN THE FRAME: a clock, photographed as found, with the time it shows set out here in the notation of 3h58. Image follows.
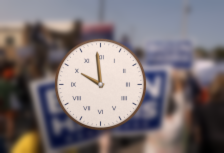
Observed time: 9h59
